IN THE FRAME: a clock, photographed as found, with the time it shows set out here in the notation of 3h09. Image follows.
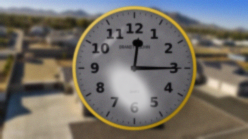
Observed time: 12h15
